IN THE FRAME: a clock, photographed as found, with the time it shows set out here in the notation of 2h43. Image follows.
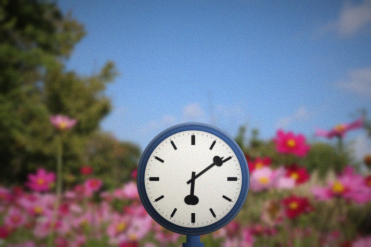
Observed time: 6h09
